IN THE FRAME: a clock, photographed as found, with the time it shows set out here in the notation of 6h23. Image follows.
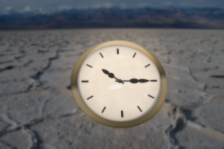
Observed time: 10h15
